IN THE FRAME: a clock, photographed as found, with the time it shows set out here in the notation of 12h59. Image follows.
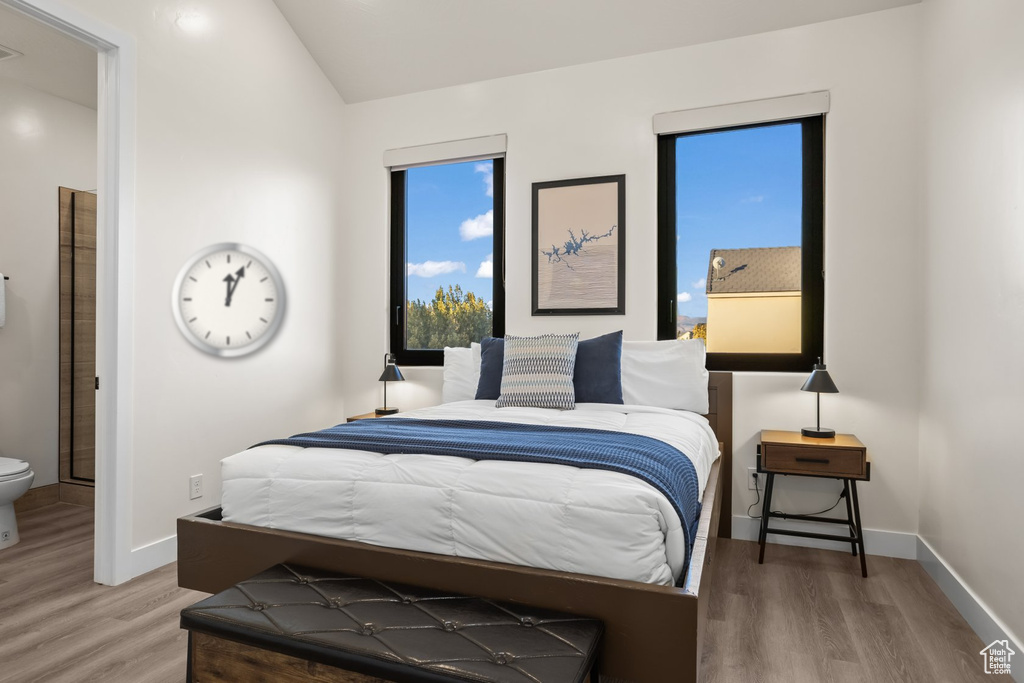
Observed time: 12h04
